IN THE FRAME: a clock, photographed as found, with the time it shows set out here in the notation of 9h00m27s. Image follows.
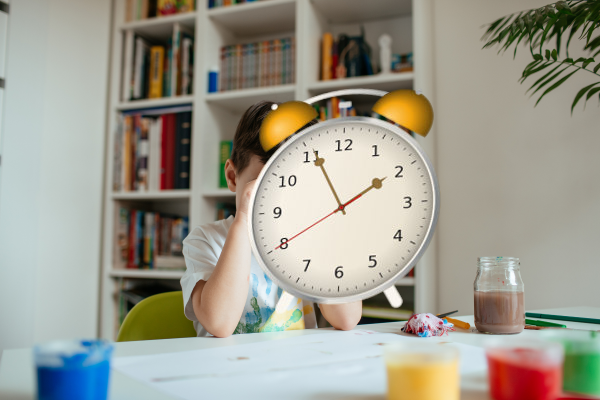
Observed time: 1h55m40s
